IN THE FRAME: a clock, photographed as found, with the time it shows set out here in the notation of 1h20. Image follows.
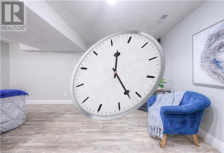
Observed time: 11h22
